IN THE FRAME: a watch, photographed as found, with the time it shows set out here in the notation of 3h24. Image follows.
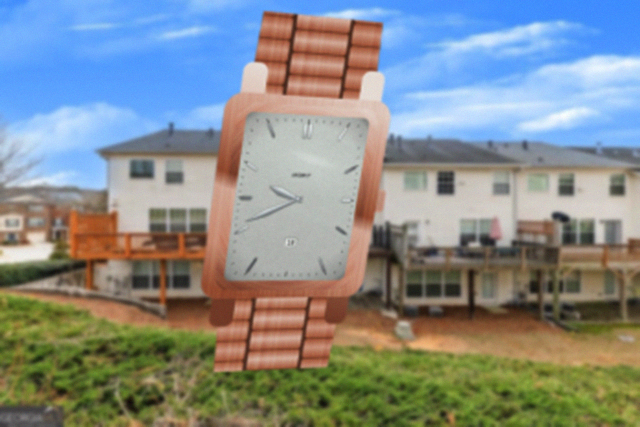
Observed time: 9h41
